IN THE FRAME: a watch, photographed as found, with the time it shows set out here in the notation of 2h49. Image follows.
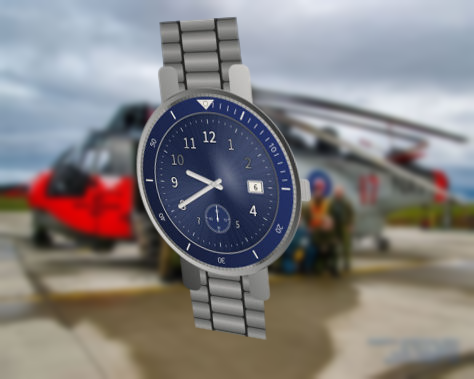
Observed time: 9h40
